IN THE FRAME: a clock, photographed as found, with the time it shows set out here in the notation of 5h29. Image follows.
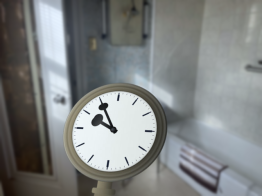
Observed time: 9h55
